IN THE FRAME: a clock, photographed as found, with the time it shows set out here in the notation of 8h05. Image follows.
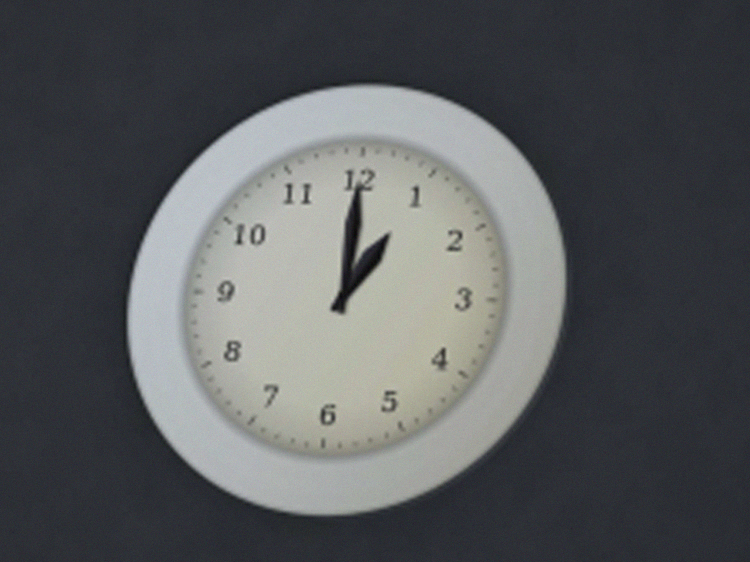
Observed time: 1h00
